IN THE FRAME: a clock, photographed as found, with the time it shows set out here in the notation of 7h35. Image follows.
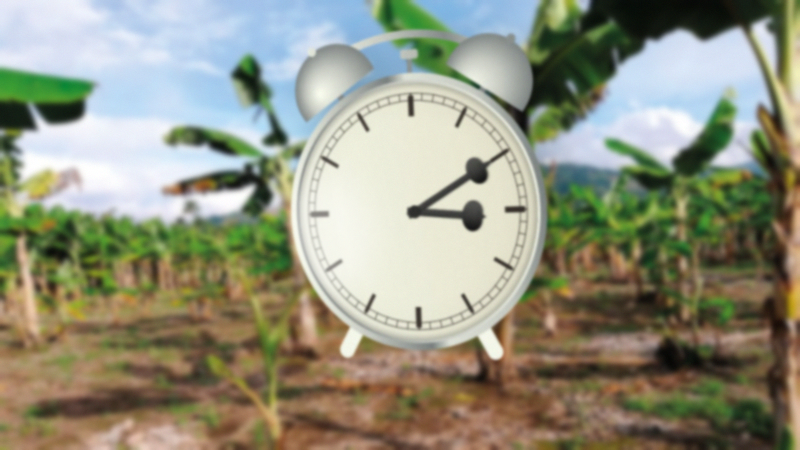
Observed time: 3h10
